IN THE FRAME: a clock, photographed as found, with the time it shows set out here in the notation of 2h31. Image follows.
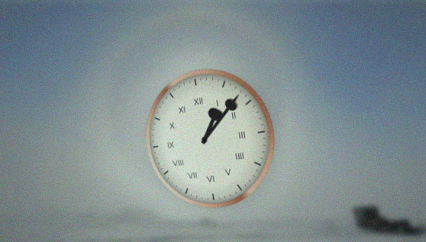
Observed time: 1h08
